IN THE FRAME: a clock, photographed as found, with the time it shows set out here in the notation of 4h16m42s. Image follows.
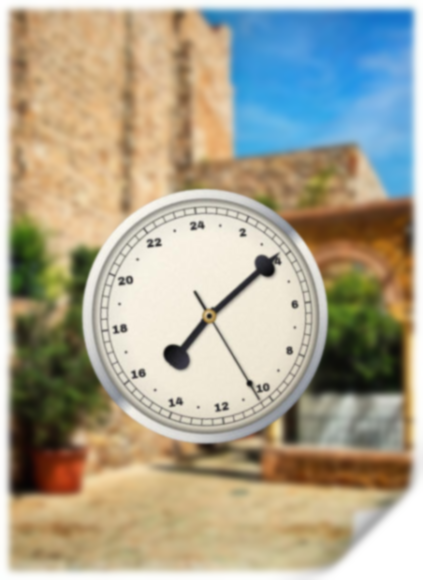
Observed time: 15h09m26s
